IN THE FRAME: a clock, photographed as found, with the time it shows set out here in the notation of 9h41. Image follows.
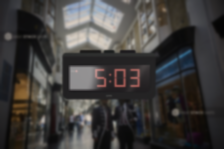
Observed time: 5h03
